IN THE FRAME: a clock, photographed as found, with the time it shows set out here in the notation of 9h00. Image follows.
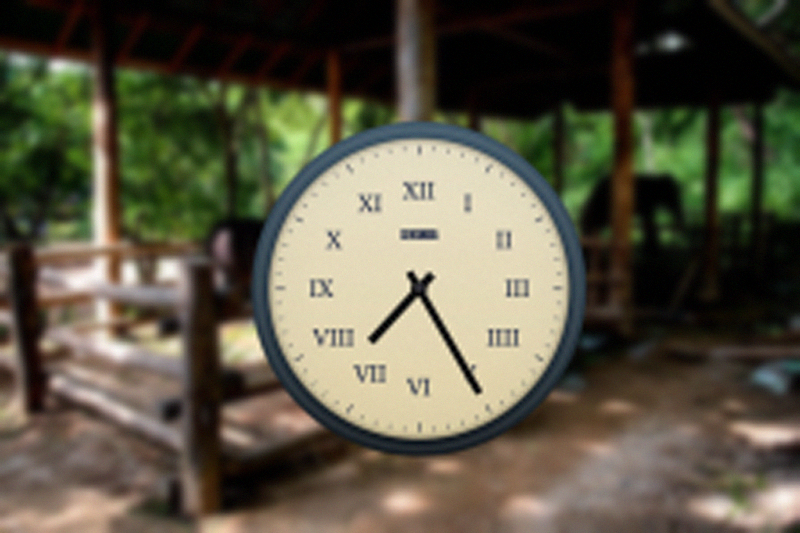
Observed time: 7h25
